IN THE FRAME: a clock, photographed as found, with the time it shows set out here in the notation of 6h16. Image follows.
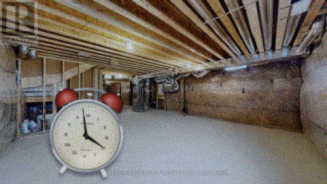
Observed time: 3h58
